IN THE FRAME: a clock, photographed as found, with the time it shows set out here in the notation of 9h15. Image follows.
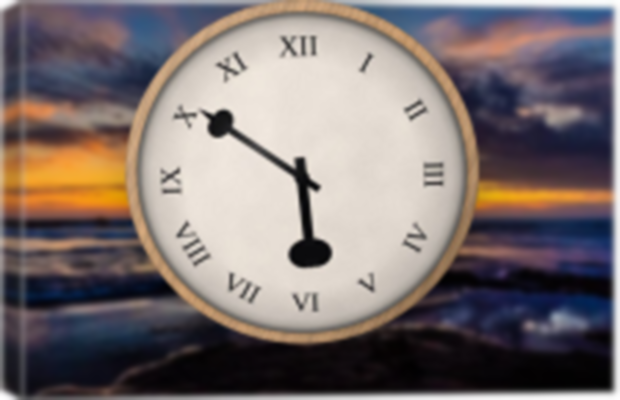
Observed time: 5h51
